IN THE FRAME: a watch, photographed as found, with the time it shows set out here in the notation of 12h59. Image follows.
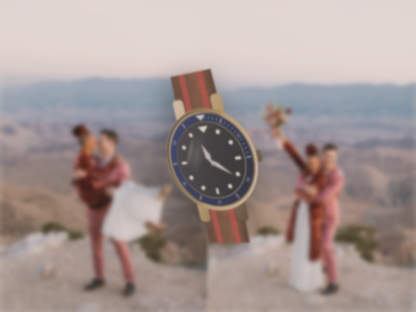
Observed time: 11h21
